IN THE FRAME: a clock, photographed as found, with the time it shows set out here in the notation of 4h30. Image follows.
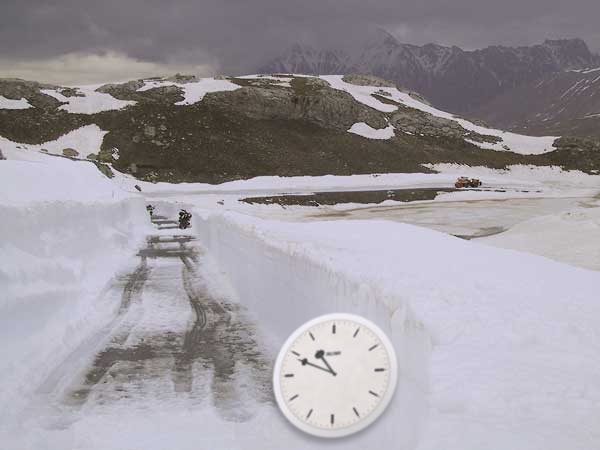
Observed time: 10h49
